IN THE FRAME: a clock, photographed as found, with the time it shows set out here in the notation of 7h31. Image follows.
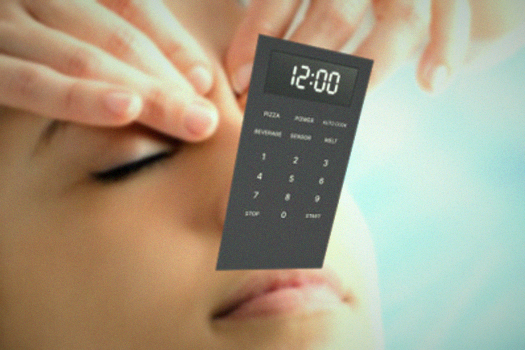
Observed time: 12h00
